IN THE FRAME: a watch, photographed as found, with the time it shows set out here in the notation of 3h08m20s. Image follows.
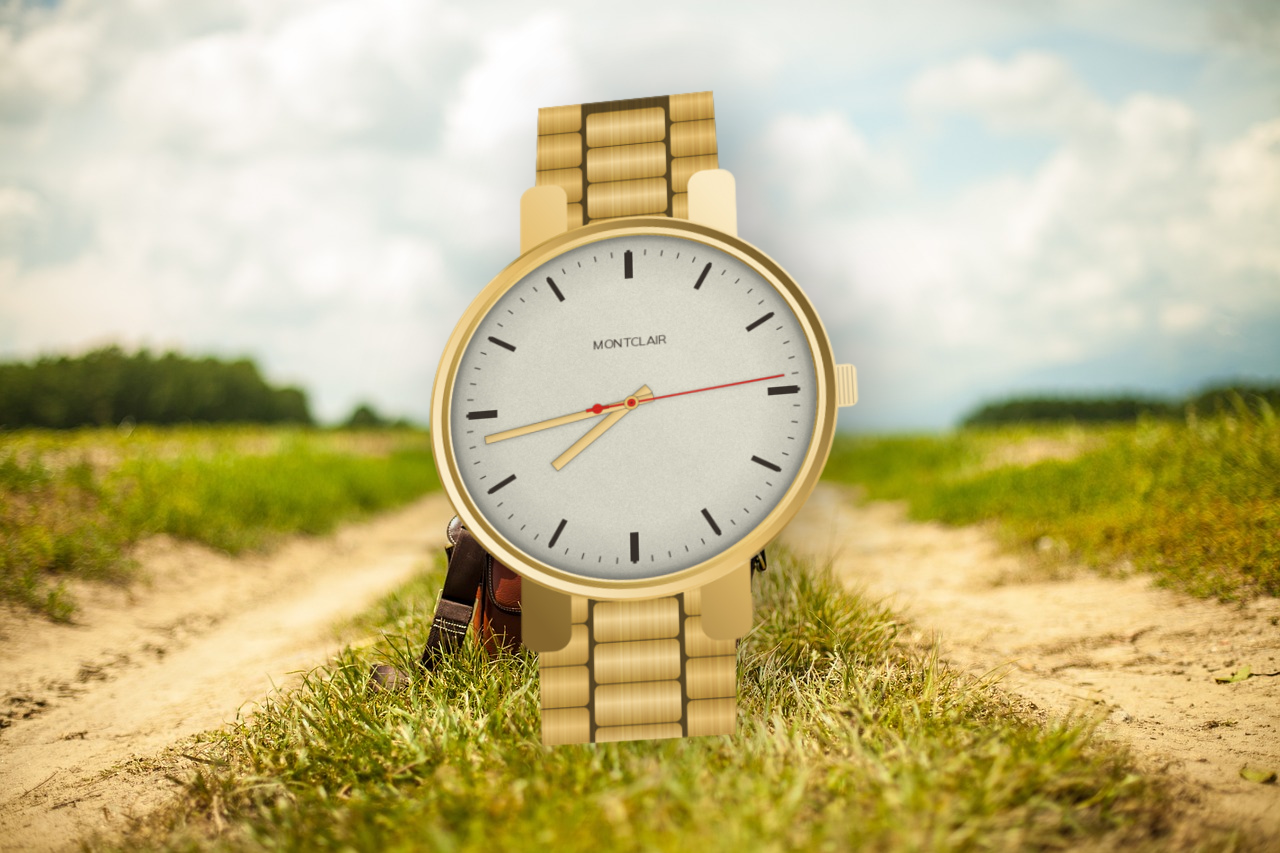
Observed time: 7h43m14s
